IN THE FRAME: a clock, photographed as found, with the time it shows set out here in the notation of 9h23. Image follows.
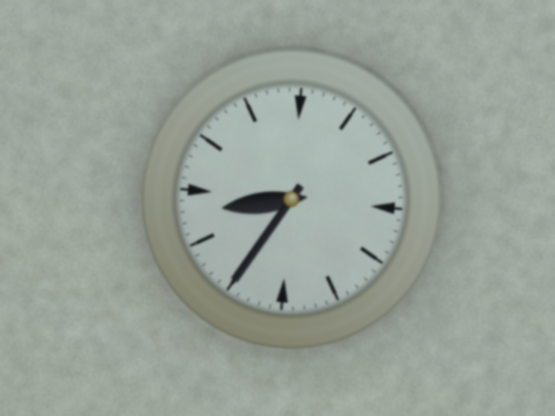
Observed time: 8h35
